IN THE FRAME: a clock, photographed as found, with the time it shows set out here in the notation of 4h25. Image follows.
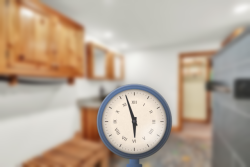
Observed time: 5h57
